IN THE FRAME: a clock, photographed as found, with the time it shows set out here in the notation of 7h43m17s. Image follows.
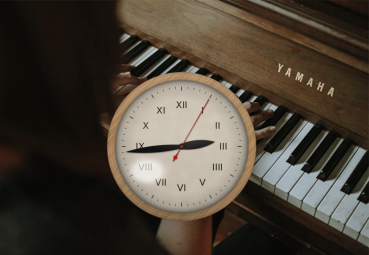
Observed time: 2h44m05s
